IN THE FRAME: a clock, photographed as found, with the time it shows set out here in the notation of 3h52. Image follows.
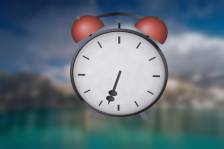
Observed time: 6h33
